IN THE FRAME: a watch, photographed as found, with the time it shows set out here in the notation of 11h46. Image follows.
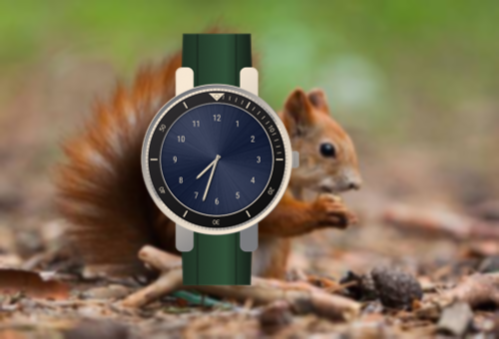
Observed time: 7h33
